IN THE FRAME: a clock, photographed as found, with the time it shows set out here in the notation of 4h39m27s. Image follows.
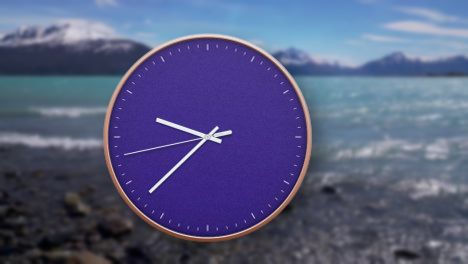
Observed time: 9h37m43s
